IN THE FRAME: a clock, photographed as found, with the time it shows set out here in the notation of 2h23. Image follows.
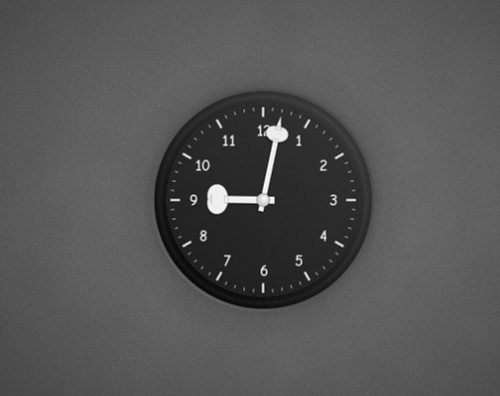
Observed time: 9h02
